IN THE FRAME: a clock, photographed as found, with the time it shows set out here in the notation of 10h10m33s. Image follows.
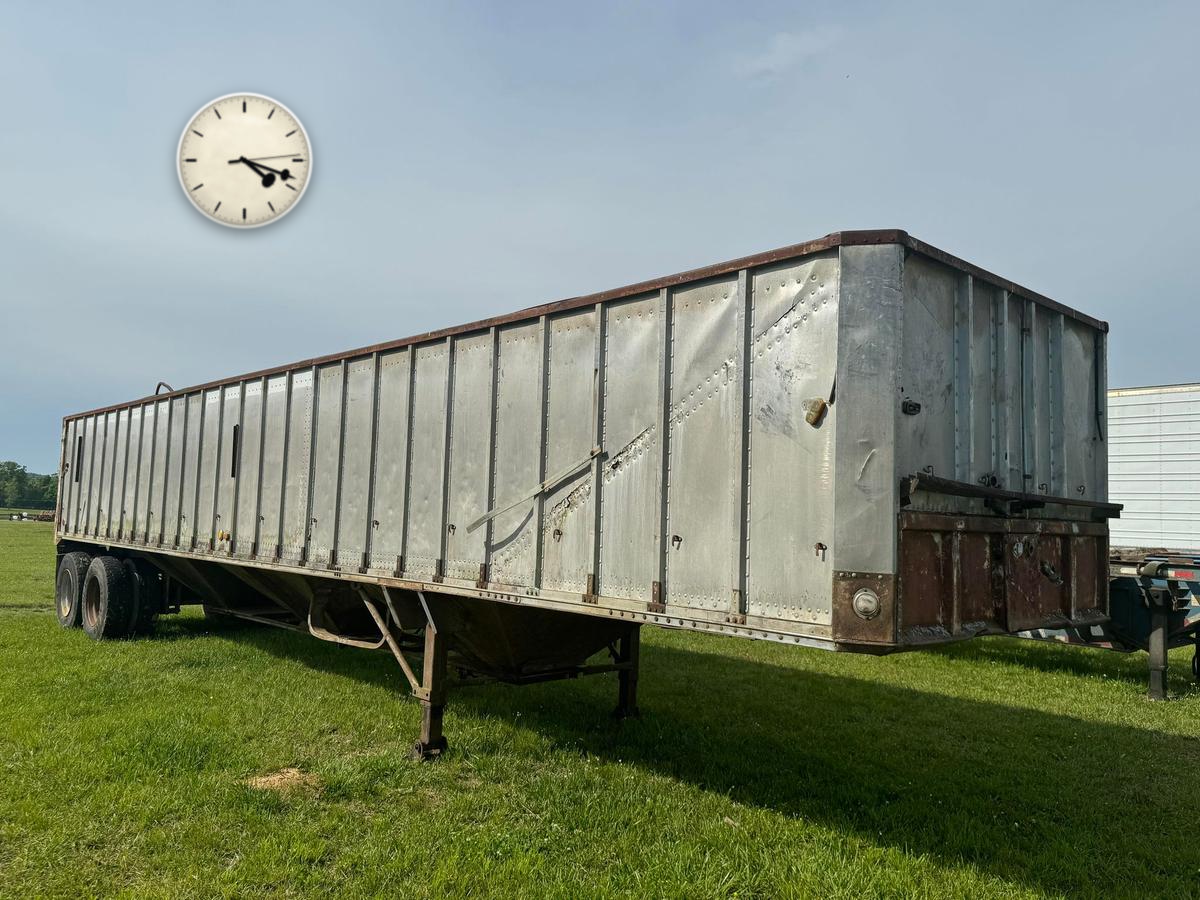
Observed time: 4h18m14s
